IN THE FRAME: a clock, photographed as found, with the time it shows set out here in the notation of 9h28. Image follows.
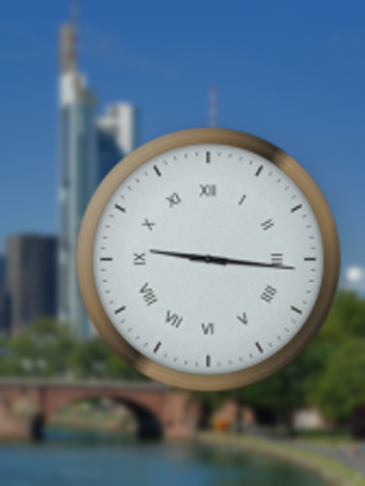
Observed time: 9h16
